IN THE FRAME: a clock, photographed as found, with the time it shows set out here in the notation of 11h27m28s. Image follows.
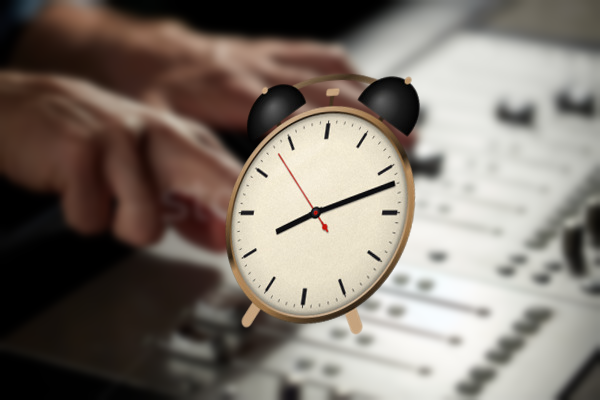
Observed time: 8h11m53s
